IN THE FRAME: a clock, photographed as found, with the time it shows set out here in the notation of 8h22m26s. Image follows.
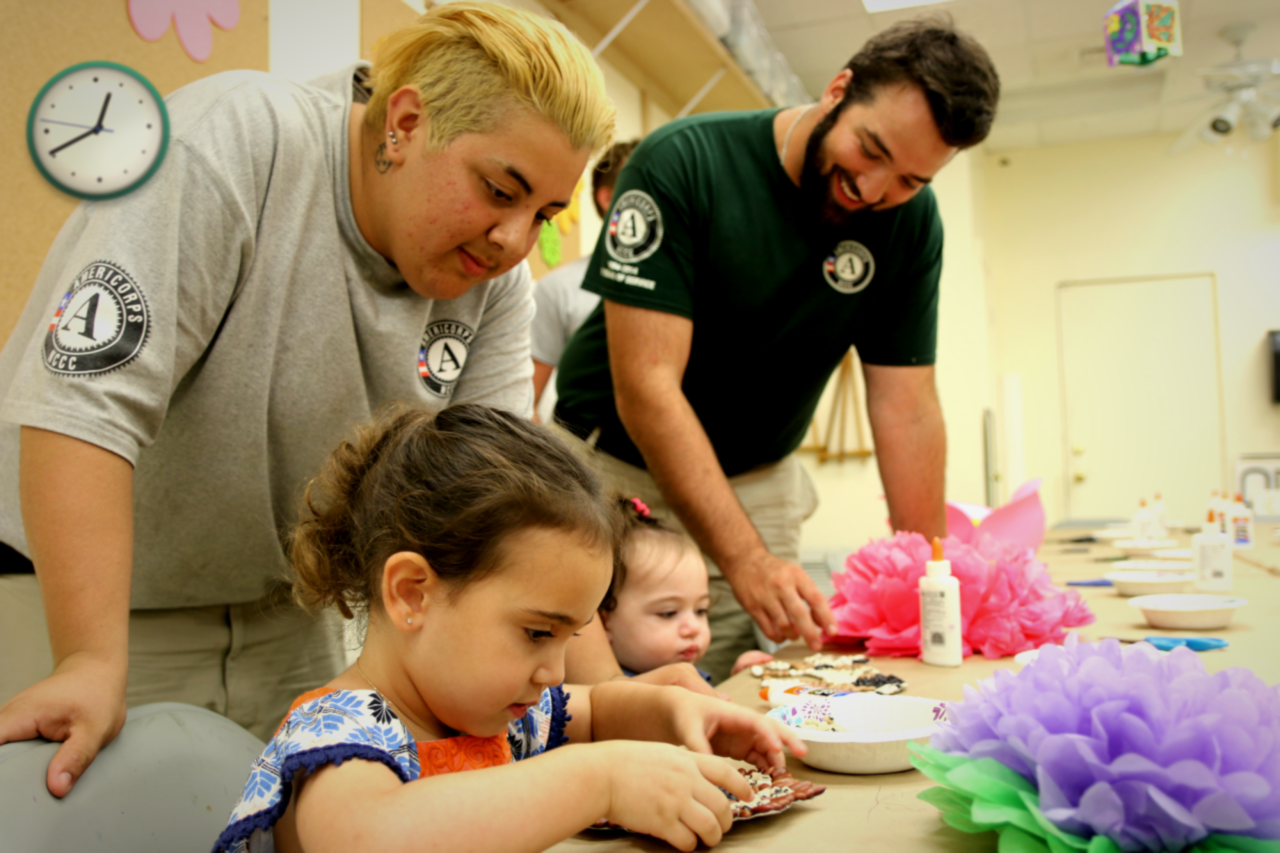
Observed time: 12h40m47s
